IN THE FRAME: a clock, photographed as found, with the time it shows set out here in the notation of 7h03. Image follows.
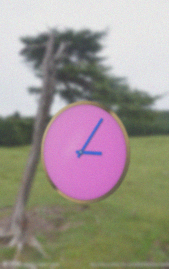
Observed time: 3h06
